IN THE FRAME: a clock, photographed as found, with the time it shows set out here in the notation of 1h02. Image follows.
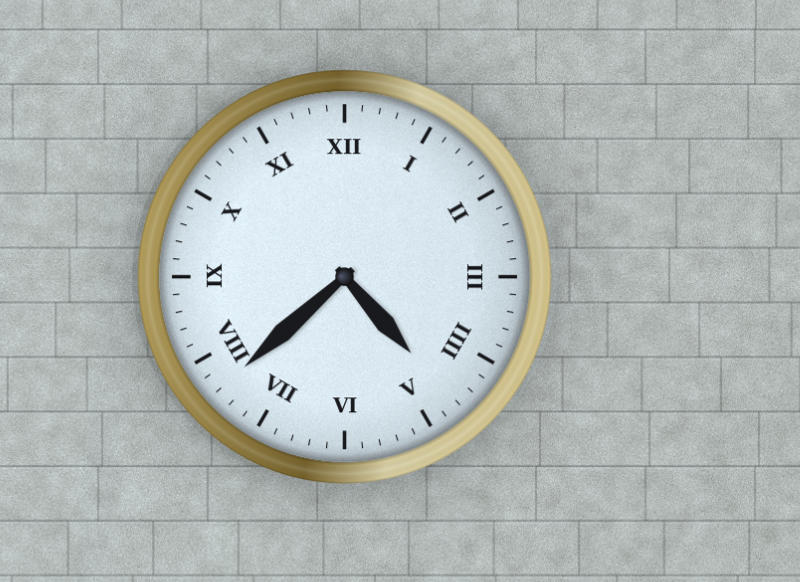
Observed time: 4h38
